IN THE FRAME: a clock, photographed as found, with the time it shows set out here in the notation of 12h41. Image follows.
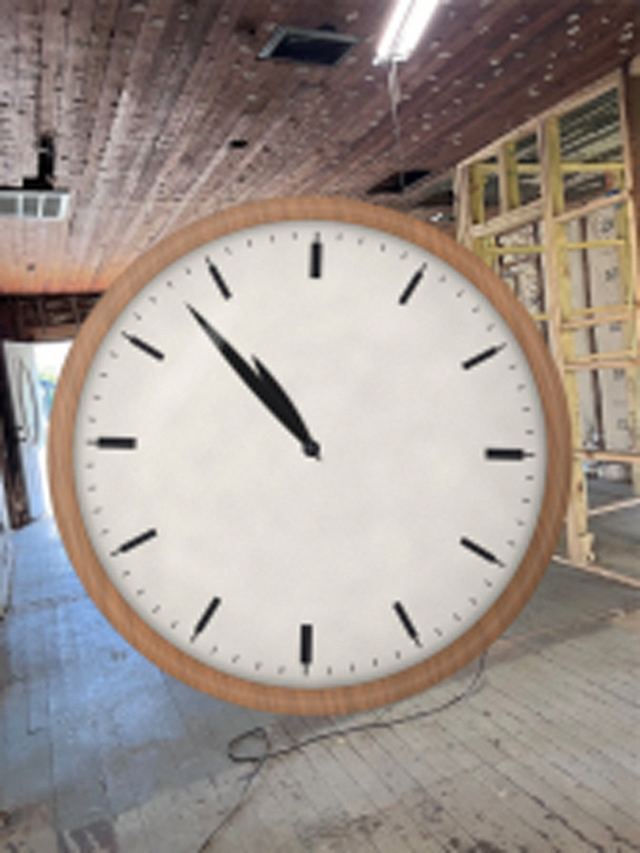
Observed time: 10h53
